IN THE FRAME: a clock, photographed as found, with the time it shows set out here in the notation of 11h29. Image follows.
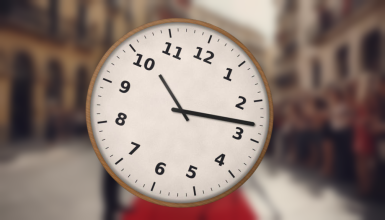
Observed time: 10h13
